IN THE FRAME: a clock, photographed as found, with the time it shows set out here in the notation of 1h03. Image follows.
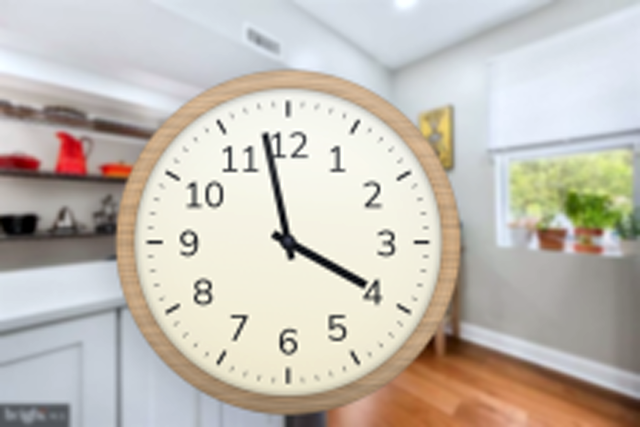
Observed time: 3h58
